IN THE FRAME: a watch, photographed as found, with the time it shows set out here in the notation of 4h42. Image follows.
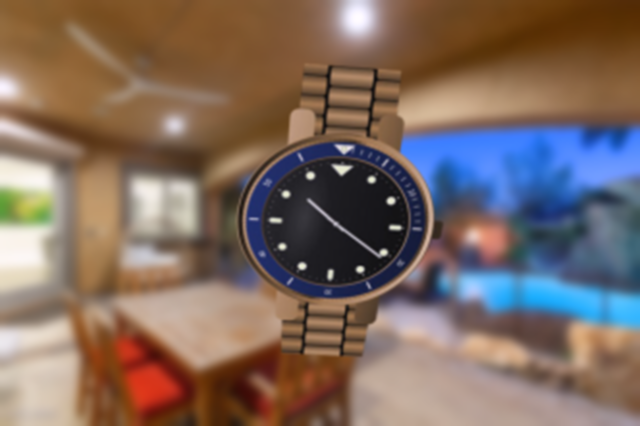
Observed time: 10h21
